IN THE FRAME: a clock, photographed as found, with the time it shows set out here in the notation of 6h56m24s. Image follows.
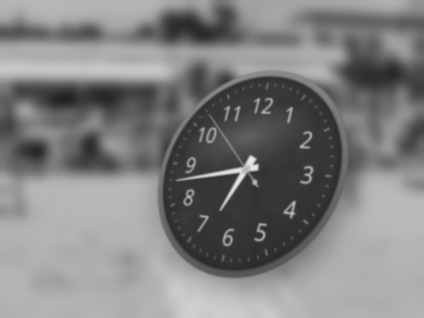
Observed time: 6h42m52s
